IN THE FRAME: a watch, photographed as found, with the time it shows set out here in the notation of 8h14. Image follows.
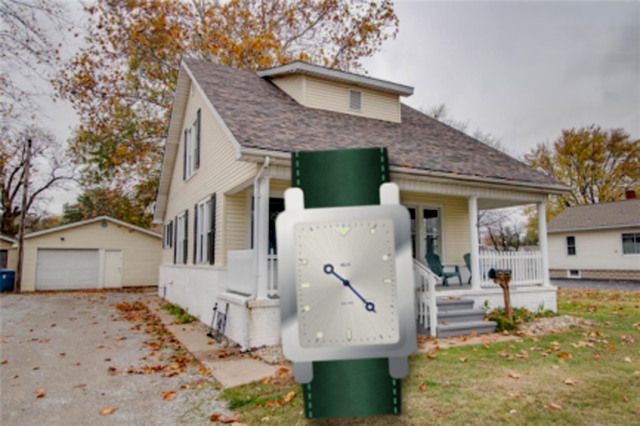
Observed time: 10h23
